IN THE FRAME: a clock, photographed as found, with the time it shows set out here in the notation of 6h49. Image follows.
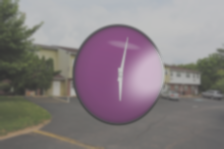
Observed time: 6h02
